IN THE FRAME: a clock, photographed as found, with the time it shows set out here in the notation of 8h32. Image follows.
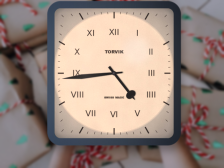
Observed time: 4h44
